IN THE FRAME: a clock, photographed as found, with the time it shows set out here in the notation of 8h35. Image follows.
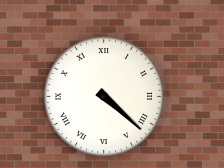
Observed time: 4h22
